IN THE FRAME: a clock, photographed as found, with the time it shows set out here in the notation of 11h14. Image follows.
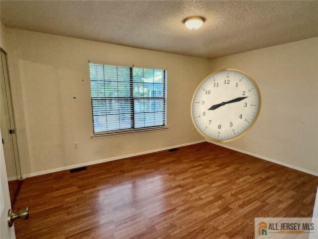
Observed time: 8h12
